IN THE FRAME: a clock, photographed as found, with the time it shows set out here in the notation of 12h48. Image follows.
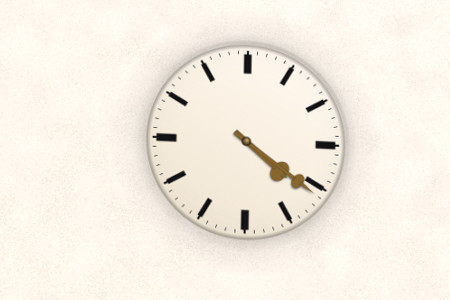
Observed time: 4h21
